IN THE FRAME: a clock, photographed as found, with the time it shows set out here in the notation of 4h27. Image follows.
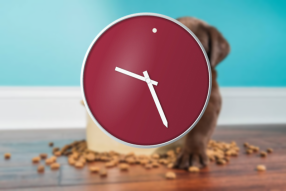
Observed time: 9h25
